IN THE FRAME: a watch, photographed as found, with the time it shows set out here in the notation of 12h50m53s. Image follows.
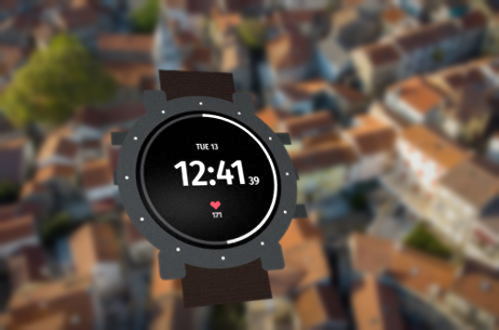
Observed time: 12h41m39s
